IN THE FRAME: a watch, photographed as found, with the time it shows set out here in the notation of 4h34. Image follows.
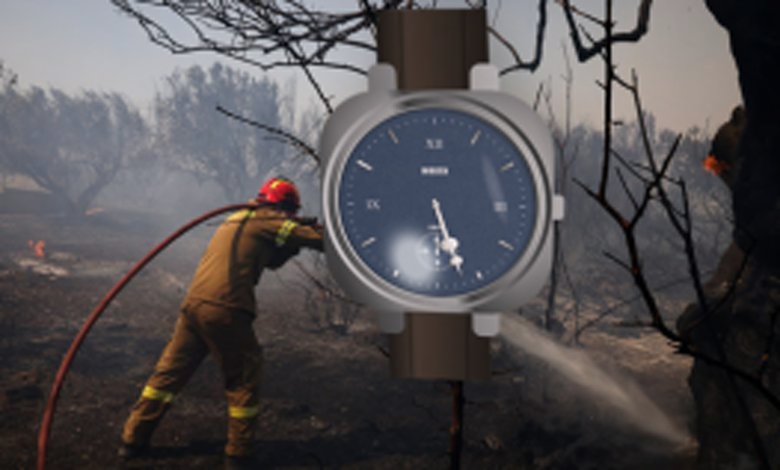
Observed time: 5h27
